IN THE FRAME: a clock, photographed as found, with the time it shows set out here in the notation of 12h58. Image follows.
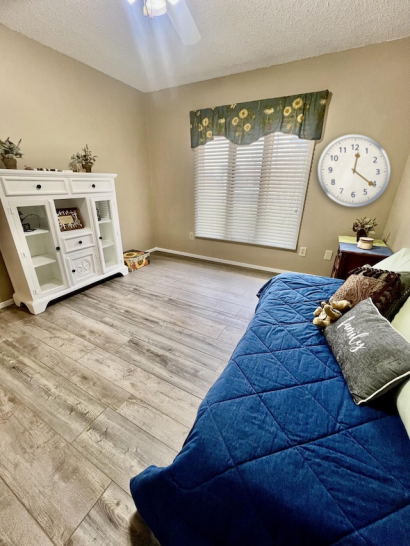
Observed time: 12h21
